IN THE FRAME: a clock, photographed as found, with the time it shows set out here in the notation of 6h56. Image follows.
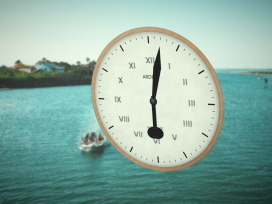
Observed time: 6h02
